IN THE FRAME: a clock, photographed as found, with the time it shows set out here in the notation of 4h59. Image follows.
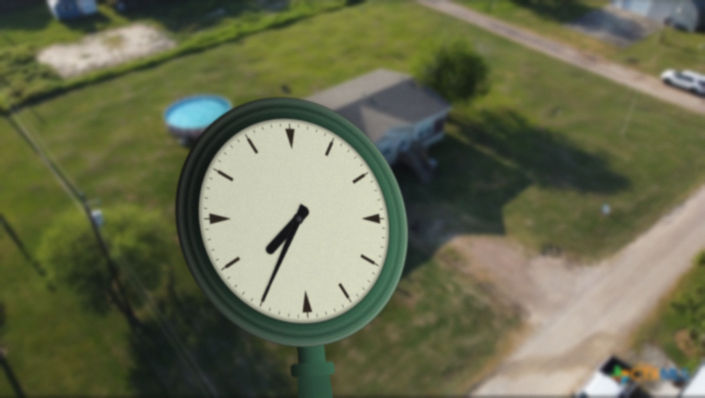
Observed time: 7h35
